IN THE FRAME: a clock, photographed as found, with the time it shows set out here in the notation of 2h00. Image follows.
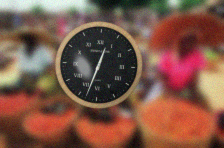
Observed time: 12h33
